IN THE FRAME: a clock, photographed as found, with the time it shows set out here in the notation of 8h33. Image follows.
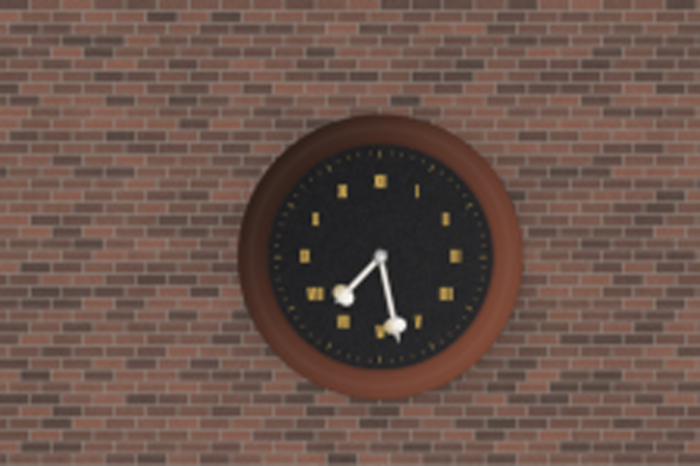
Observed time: 7h28
